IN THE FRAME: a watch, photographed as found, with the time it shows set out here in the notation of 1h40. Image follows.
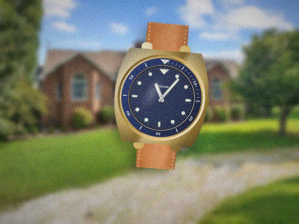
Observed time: 11h06
